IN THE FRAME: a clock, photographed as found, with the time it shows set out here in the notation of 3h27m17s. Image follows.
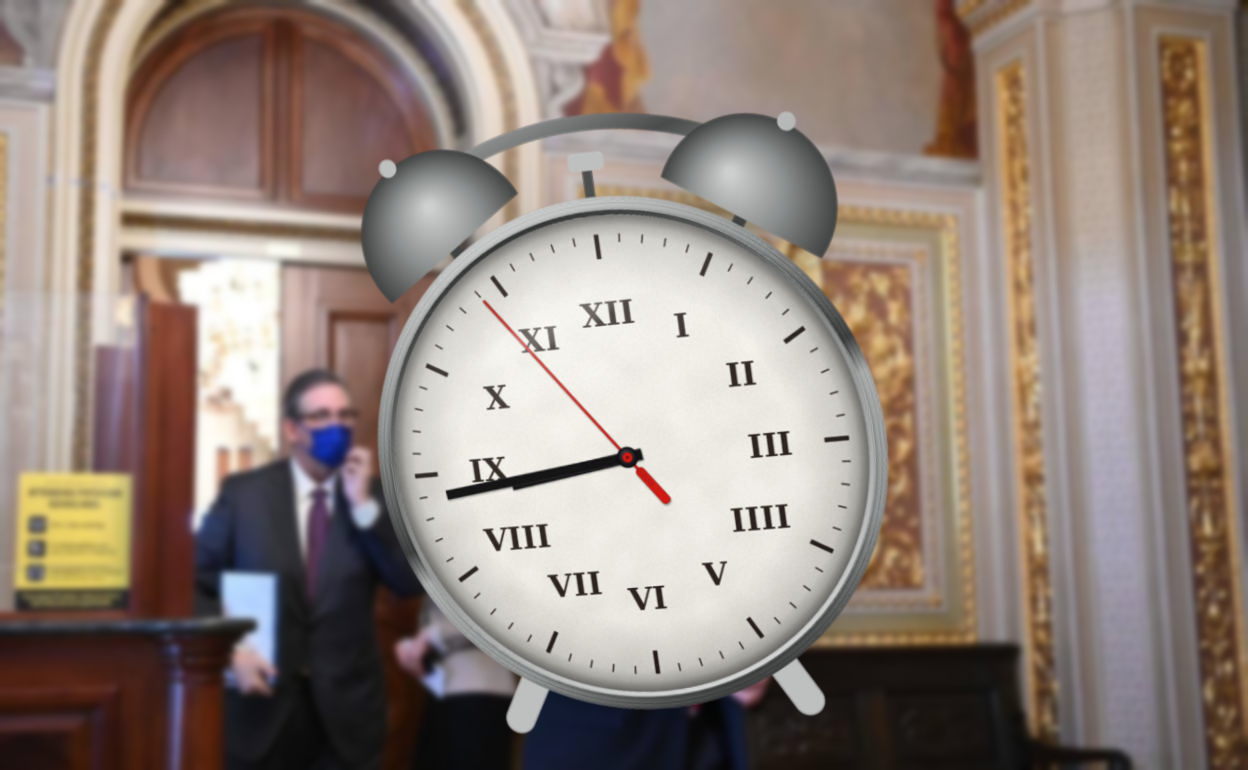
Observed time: 8h43m54s
